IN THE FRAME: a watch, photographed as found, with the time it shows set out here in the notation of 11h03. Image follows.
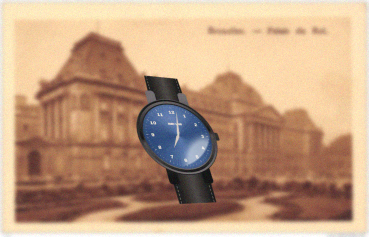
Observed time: 7h02
